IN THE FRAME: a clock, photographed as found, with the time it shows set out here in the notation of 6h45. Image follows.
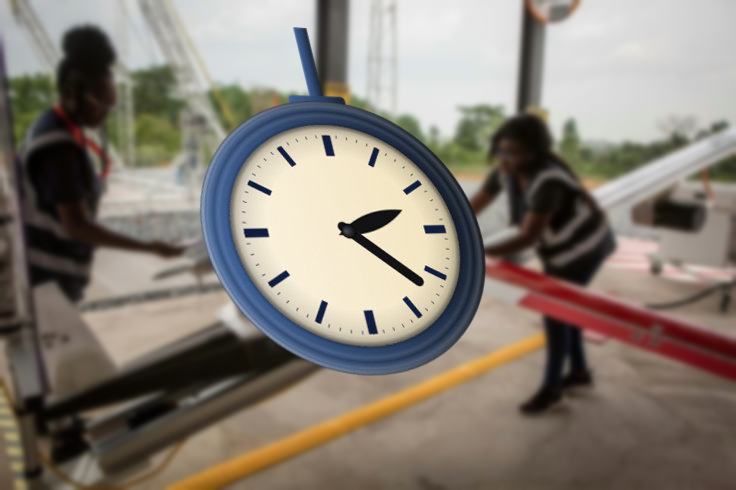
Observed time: 2h22
